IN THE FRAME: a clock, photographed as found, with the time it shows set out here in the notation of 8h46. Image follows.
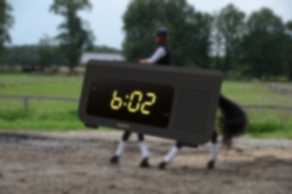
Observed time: 6h02
